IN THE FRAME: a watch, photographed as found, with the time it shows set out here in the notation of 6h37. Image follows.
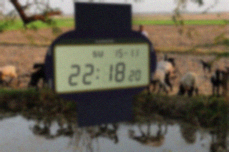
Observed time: 22h18
